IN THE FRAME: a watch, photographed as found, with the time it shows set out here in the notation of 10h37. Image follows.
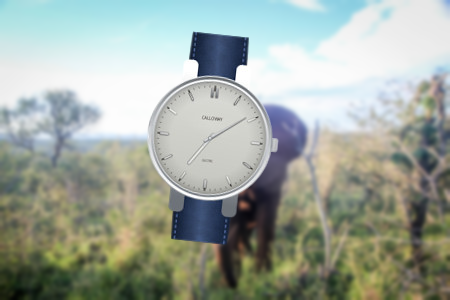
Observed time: 7h09
